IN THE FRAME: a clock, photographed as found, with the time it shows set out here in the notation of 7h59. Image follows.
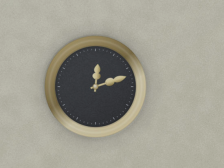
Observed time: 12h12
